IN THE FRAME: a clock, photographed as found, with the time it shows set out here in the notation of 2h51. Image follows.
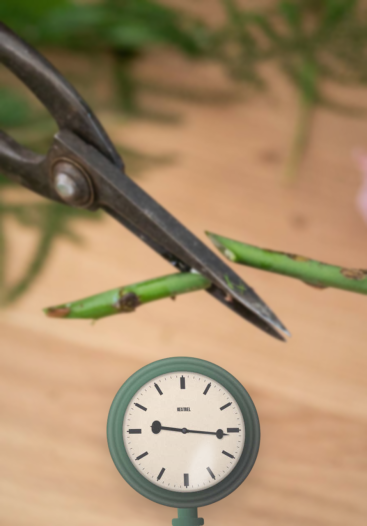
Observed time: 9h16
